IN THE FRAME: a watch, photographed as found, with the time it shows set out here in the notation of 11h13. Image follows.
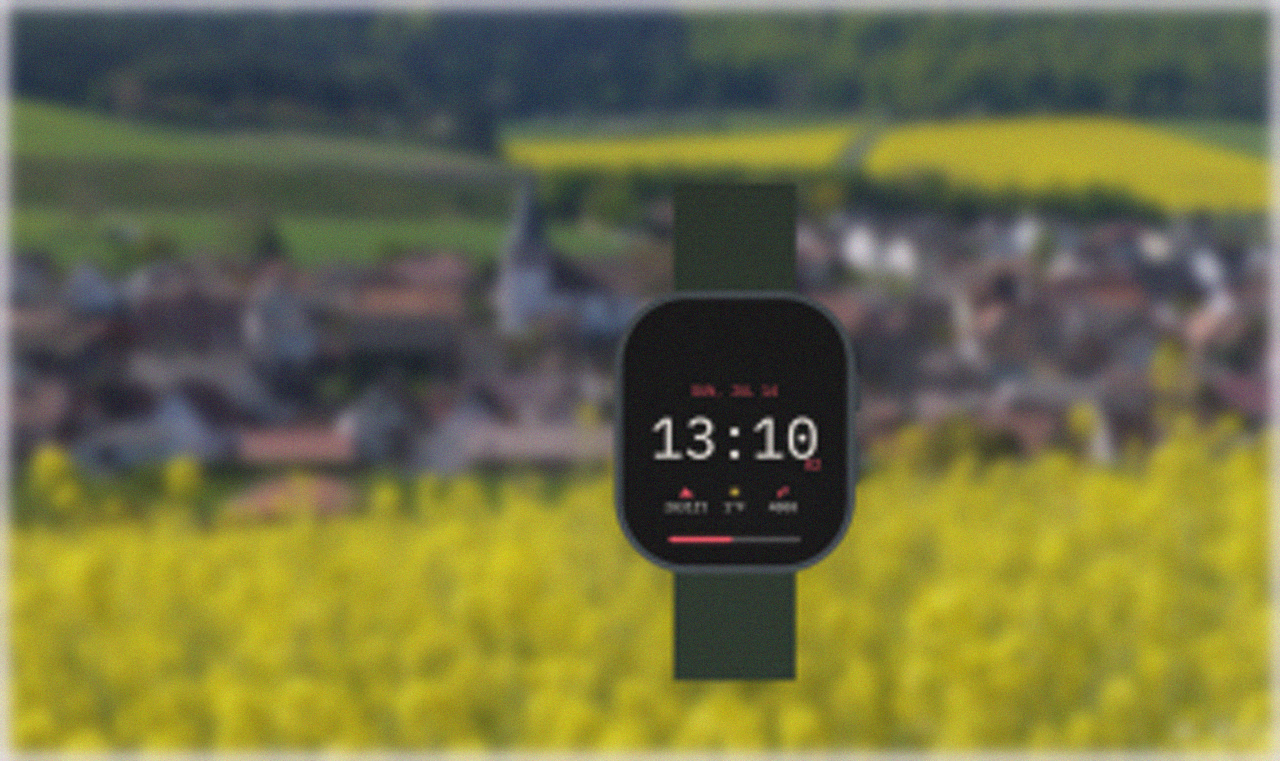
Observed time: 13h10
